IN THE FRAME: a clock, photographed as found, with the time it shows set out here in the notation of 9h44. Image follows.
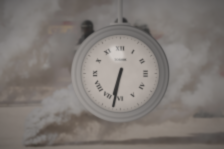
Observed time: 6h32
